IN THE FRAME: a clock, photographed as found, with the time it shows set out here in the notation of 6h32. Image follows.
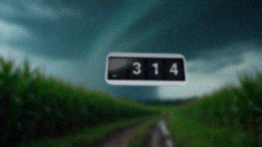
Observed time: 3h14
